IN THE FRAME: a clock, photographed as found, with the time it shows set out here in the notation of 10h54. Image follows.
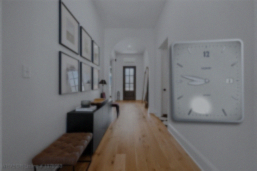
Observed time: 8h47
